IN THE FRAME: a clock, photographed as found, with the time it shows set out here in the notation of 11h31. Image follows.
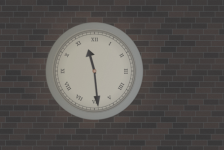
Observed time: 11h29
